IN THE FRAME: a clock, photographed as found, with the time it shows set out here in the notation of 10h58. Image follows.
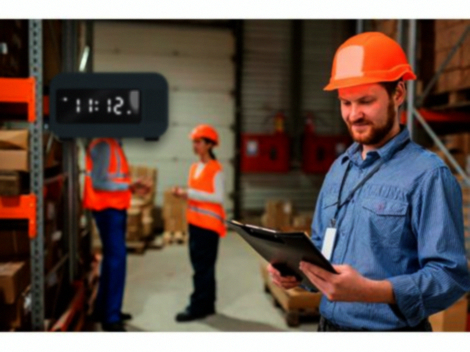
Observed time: 11h12
